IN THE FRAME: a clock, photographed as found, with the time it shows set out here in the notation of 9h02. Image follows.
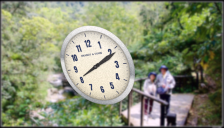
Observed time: 8h11
